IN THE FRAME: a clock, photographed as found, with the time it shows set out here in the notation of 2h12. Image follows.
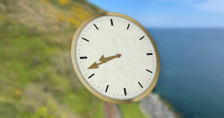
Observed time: 8h42
